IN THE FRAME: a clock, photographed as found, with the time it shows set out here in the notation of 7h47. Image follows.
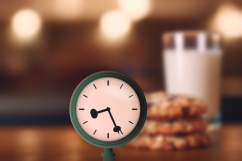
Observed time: 8h26
